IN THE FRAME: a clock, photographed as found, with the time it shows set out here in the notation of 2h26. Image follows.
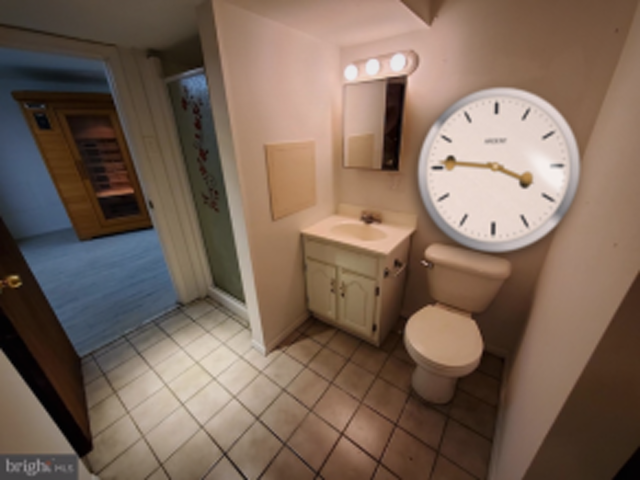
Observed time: 3h46
